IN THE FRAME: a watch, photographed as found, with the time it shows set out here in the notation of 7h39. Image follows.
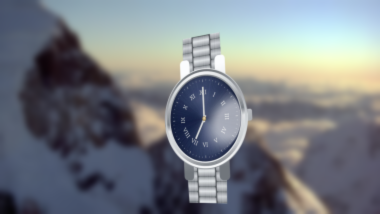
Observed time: 7h00
